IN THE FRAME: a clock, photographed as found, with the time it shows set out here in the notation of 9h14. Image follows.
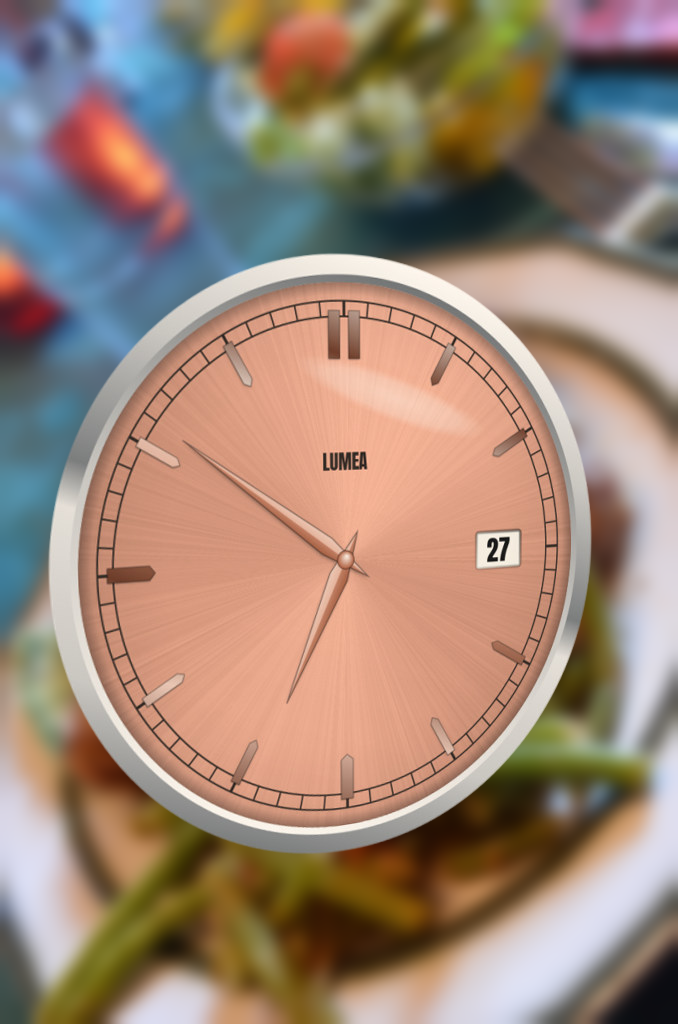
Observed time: 6h51
